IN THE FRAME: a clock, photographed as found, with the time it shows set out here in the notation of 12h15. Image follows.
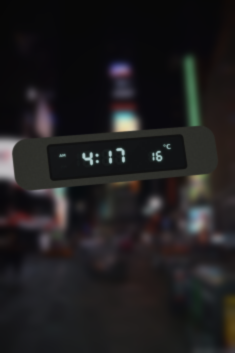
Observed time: 4h17
